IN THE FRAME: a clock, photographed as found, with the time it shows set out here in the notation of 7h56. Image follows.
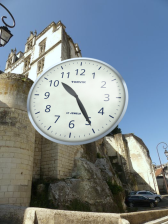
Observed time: 10h25
